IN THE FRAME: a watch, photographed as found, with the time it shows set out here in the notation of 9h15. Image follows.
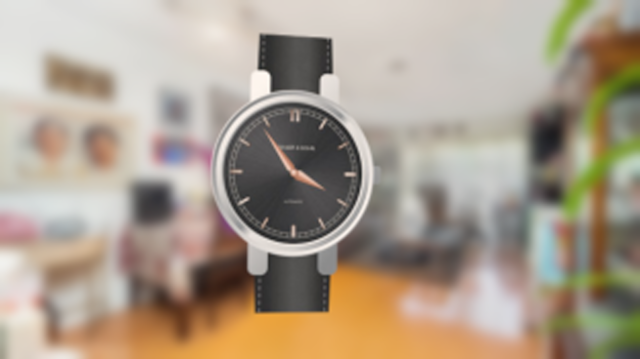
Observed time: 3h54
